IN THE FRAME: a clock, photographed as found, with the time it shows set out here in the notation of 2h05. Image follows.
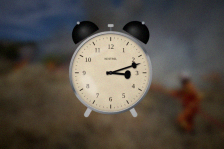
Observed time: 3h12
